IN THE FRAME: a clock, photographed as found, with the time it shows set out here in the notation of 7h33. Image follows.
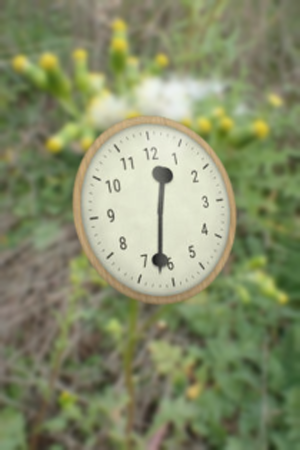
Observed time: 12h32
